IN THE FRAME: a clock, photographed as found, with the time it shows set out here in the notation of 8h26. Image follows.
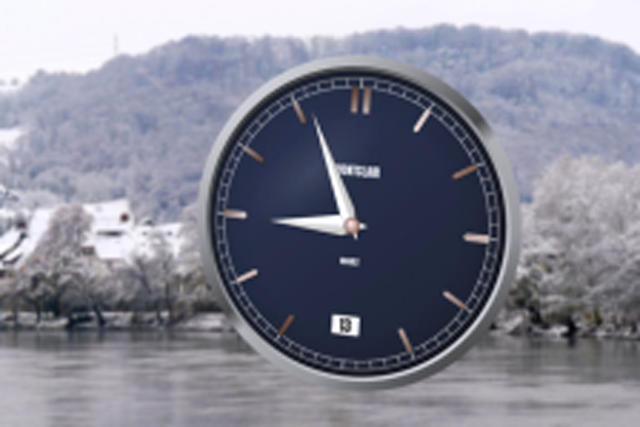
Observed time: 8h56
